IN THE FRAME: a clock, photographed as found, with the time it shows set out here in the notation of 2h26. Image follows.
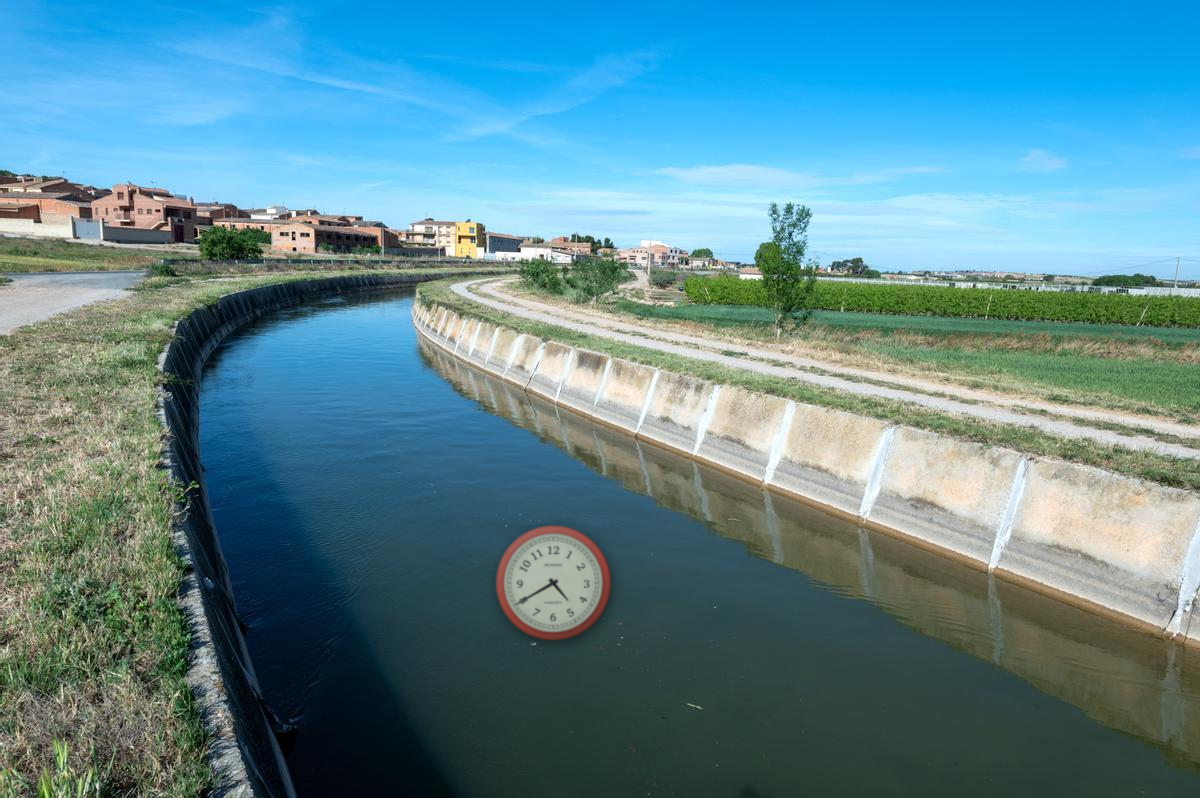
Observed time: 4h40
